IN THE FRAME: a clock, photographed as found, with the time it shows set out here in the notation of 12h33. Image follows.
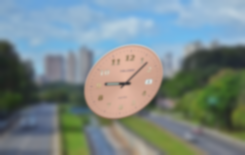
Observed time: 9h07
